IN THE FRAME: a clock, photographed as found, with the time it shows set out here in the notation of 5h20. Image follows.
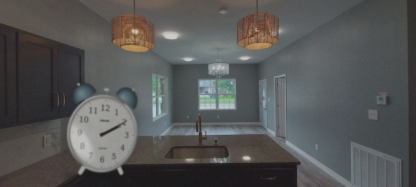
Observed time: 2h10
